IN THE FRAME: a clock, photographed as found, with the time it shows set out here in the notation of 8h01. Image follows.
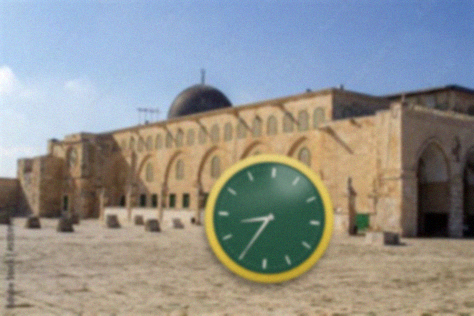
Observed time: 8h35
